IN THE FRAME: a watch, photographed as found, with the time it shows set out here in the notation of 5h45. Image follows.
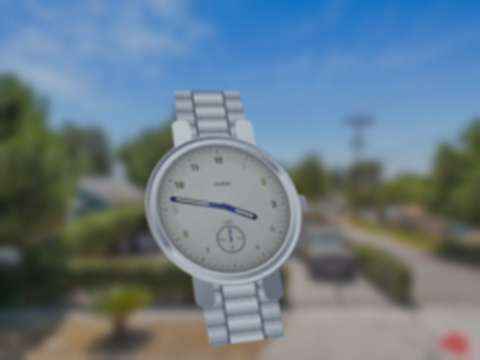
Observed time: 3h47
